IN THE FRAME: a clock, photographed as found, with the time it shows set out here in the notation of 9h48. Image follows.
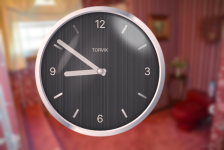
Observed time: 8h51
